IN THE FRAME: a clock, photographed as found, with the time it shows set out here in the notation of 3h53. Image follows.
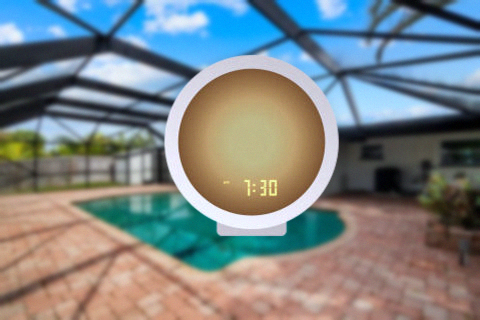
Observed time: 7h30
